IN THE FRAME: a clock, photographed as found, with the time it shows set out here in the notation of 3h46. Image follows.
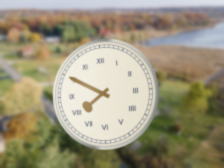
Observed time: 7h50
